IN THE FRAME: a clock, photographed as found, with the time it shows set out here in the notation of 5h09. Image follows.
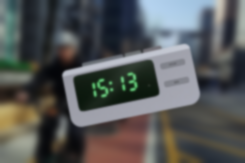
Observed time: 15h13
